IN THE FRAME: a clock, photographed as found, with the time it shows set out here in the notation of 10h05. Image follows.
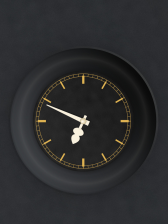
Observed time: 6h49
